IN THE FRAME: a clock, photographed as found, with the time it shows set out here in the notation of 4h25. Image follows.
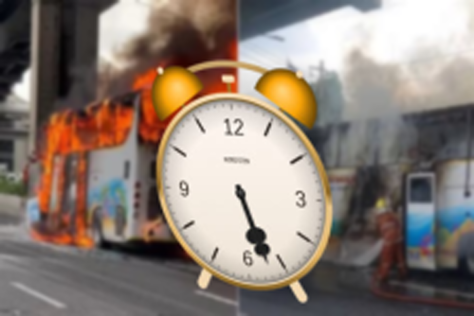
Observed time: 5h27
